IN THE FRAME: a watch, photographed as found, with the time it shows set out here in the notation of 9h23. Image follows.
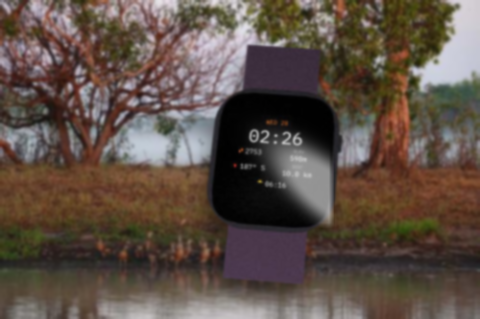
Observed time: 2h26
